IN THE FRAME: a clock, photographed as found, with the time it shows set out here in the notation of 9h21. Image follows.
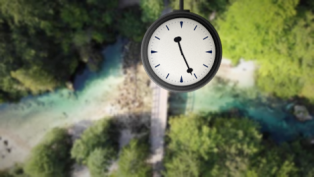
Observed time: 11h26
